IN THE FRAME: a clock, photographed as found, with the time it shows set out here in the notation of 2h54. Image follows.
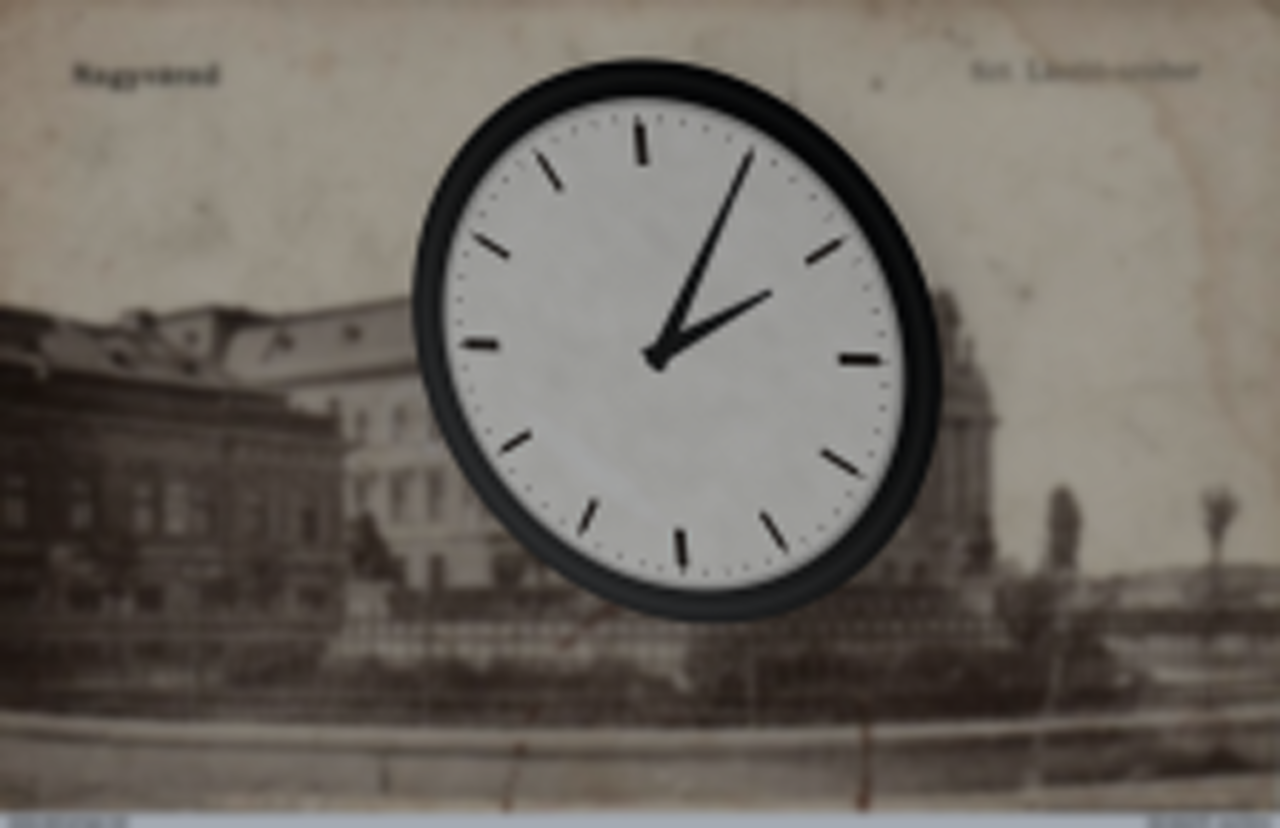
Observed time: 2h05
